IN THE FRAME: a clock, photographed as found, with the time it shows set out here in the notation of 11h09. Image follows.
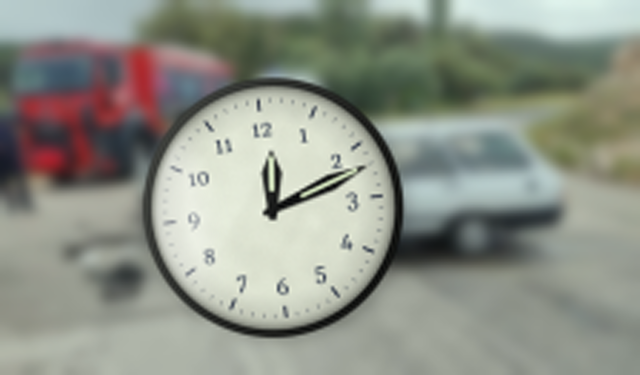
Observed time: 12h12
